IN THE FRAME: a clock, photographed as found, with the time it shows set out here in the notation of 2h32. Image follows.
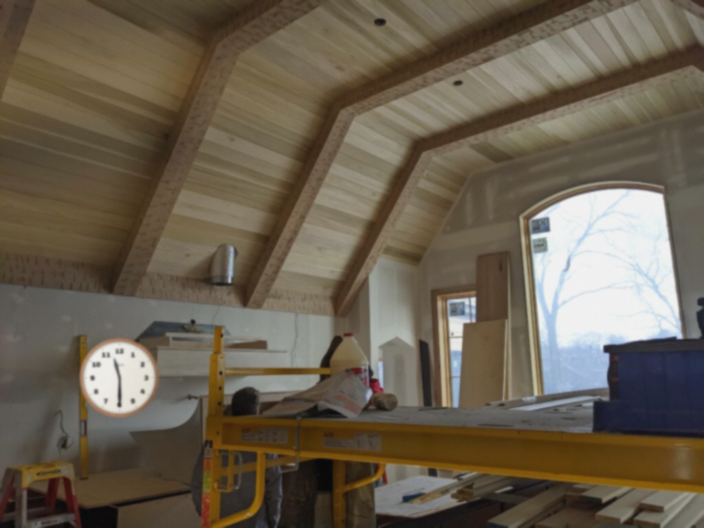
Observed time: 11h30
